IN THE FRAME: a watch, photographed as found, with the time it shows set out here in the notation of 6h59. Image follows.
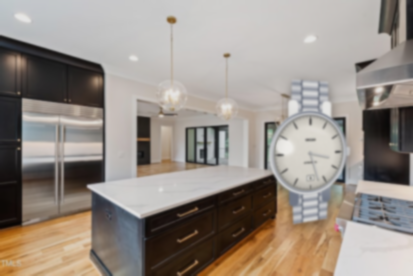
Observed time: 3h27
